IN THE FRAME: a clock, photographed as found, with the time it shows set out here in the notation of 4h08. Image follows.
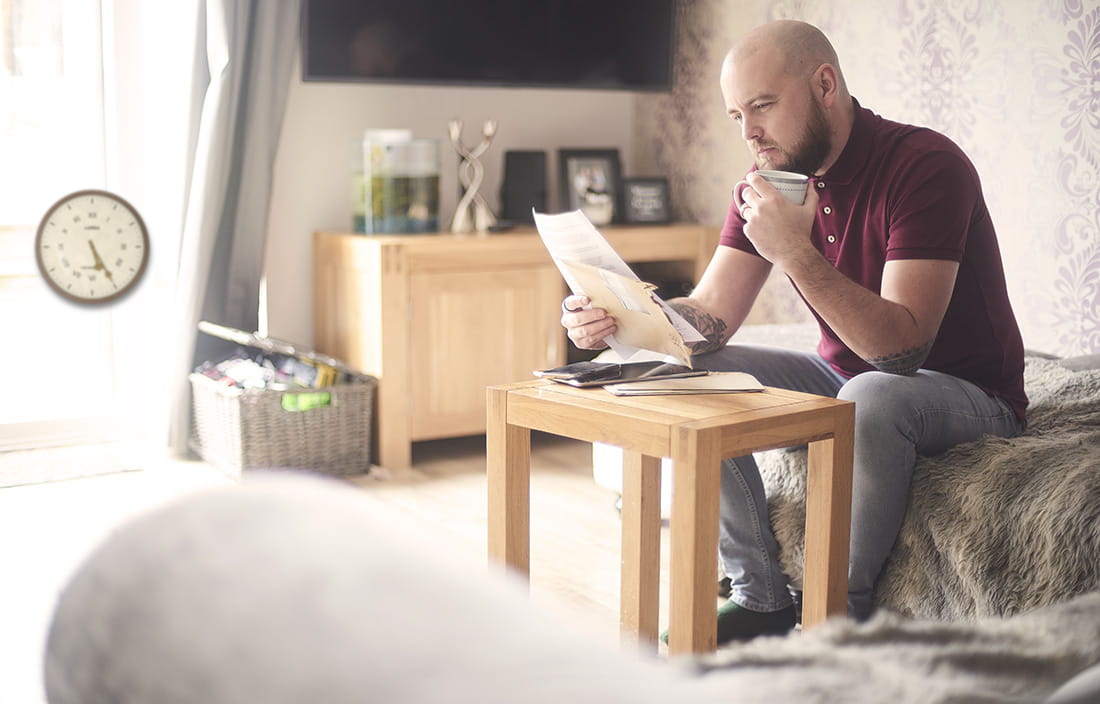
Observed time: 5h25
